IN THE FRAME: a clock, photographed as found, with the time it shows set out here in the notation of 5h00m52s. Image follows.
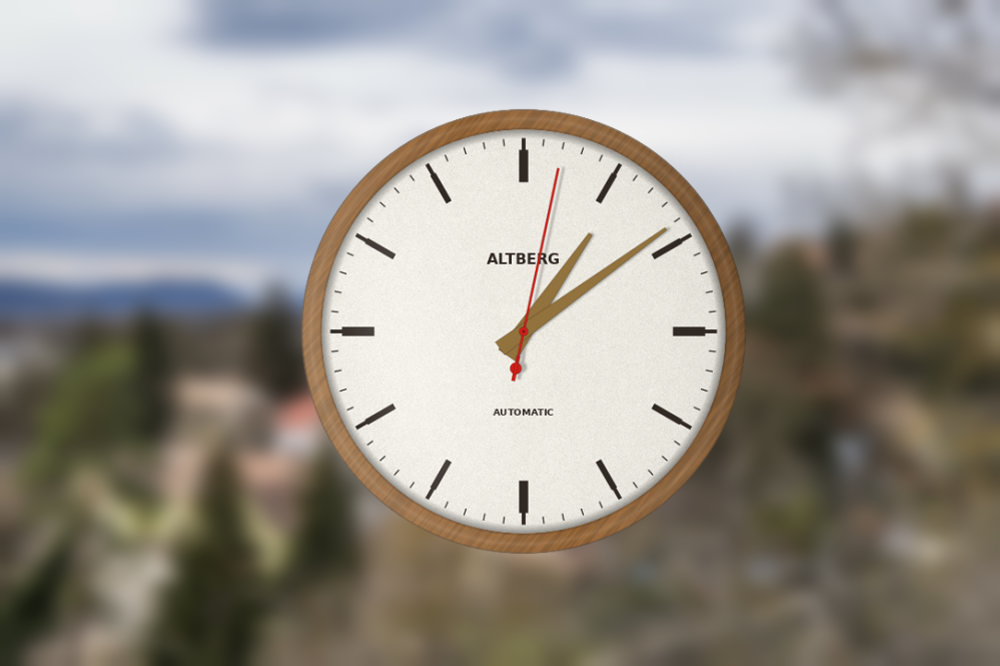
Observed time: 1h09m02s
